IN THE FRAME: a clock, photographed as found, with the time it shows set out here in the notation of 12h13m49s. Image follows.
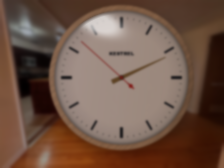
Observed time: 2h10m52s
